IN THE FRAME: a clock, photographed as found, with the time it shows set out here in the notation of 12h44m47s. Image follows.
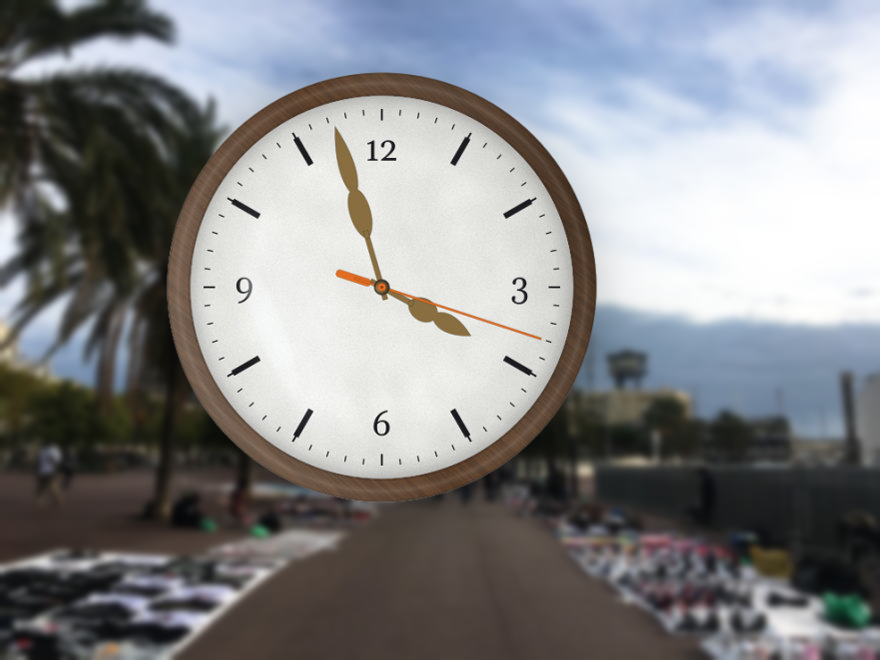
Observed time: 3h57m18s
